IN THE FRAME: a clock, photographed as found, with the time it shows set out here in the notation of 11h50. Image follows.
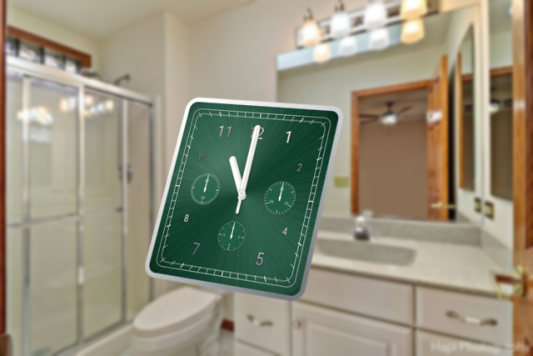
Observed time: 11h00
